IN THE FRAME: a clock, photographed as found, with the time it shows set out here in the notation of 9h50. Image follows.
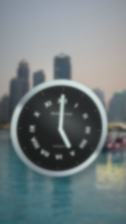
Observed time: 5h00
